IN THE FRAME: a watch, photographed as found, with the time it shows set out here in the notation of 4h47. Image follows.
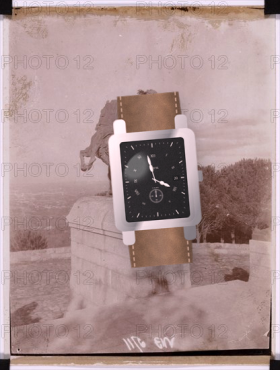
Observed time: 3h58
